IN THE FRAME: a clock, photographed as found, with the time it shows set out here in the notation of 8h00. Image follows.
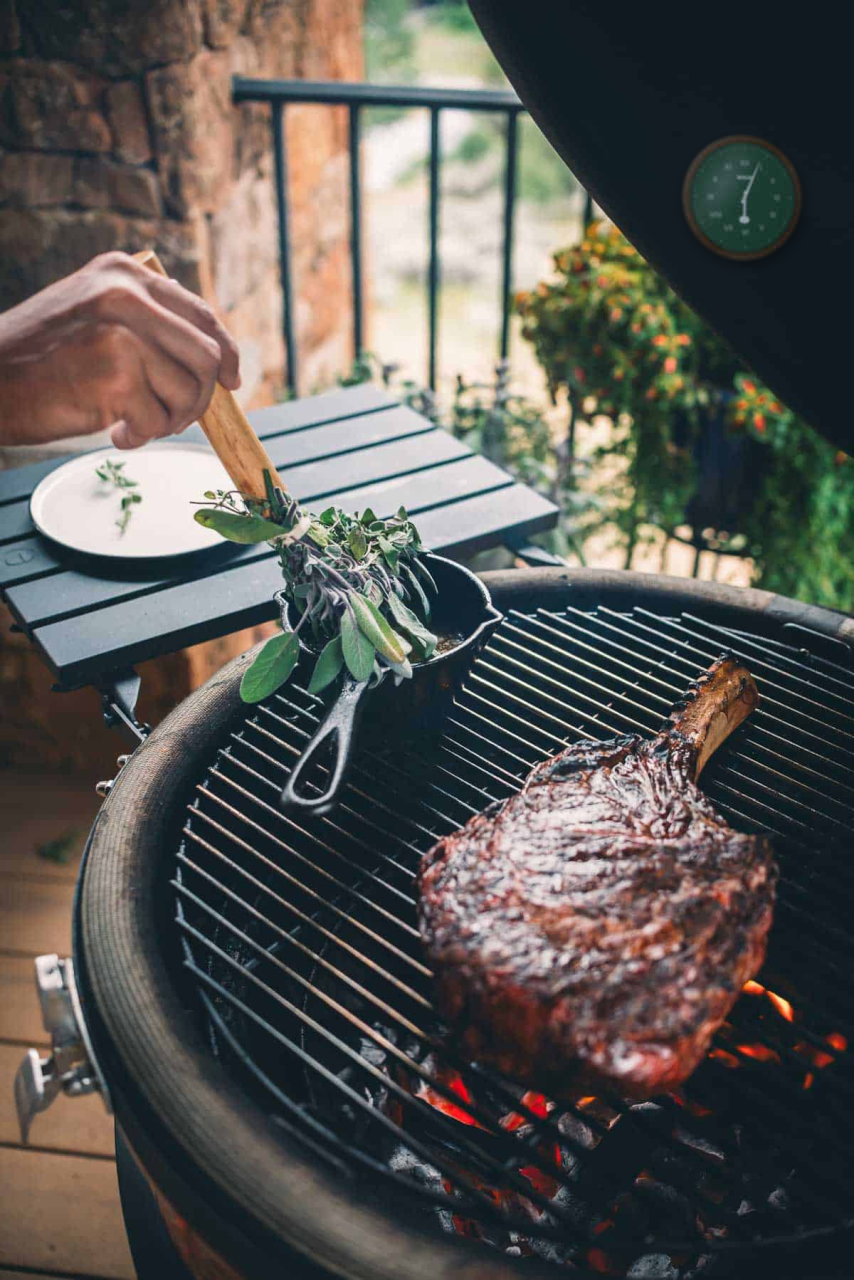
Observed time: 6h04
